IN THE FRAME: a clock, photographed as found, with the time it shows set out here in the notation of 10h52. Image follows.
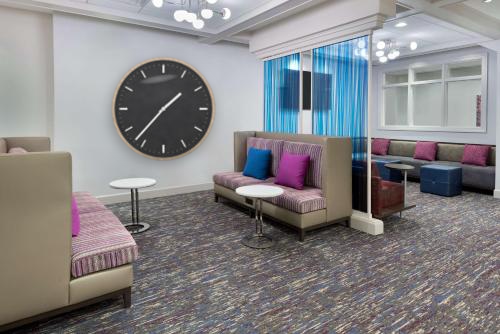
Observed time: 1h37
